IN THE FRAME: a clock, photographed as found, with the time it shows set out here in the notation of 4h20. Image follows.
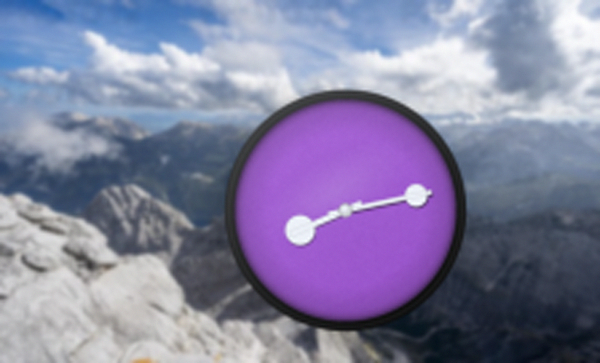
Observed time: 8h13
